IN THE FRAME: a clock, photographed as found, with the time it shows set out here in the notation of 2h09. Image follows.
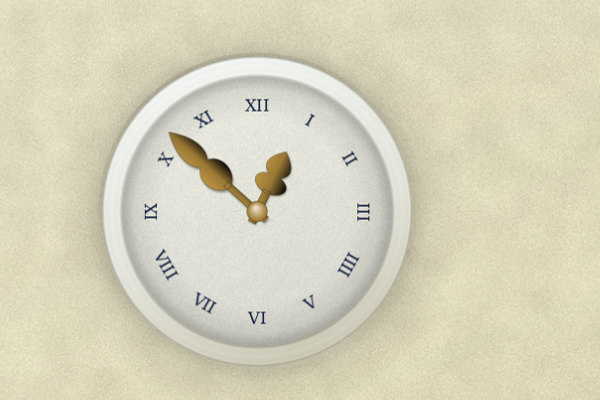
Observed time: 12h52
